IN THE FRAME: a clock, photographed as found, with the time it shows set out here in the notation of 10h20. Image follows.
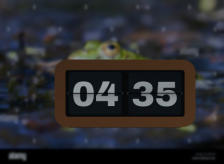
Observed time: 4h35
